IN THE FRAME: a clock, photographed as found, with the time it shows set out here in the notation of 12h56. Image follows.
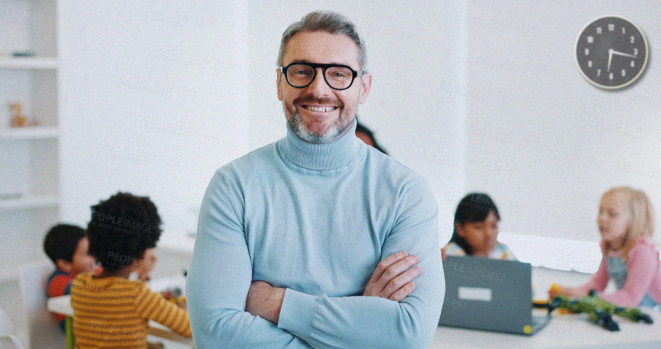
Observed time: 6h17
